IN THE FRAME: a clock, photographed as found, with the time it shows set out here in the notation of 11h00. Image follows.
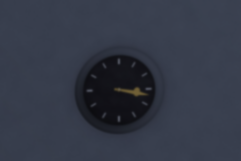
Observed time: 3h17
